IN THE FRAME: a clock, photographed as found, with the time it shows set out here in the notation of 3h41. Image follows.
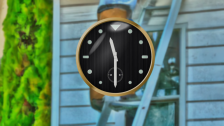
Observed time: 11h30
